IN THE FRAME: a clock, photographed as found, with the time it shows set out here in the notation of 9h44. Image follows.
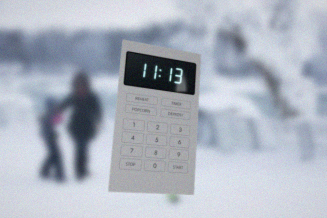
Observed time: 11h13
